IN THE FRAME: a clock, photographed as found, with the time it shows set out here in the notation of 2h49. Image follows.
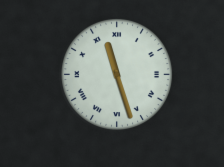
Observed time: 11h27
